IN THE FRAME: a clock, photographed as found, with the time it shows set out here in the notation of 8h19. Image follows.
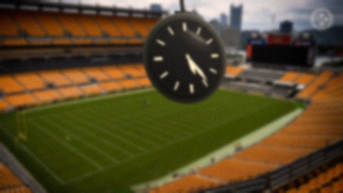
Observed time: 5h24
